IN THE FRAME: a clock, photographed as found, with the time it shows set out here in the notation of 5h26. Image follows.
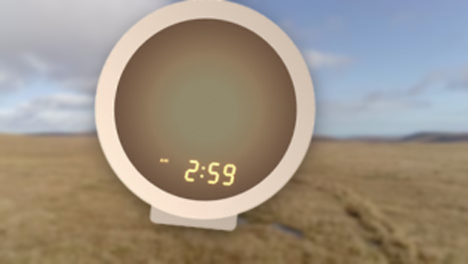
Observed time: 2h59
